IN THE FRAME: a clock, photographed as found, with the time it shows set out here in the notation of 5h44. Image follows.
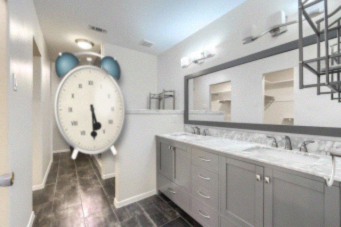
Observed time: 5h30
